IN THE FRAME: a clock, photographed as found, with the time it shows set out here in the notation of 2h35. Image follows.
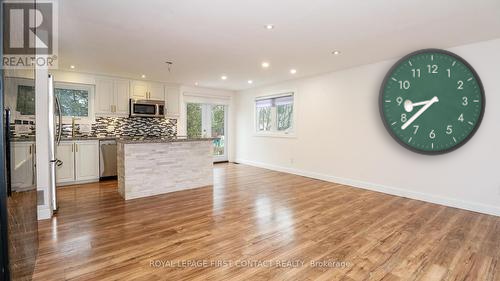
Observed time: 8h38
